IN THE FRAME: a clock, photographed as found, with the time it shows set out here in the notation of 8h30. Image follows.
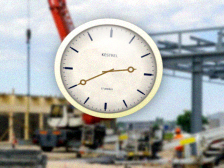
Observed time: 2h40
